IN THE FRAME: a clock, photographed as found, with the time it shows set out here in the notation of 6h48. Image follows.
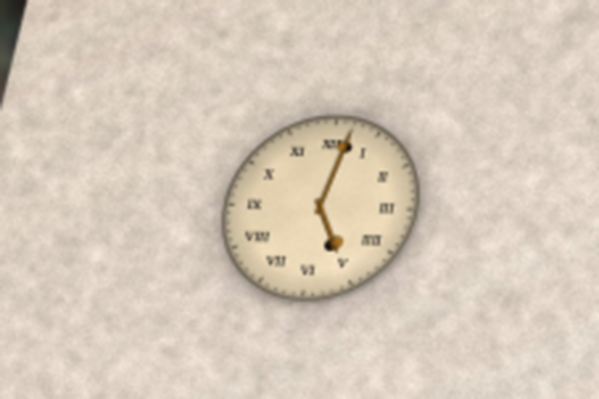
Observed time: 5h02
